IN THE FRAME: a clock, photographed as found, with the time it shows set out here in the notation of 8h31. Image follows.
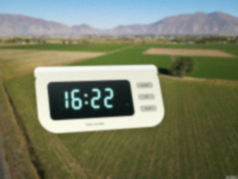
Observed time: 16h22
